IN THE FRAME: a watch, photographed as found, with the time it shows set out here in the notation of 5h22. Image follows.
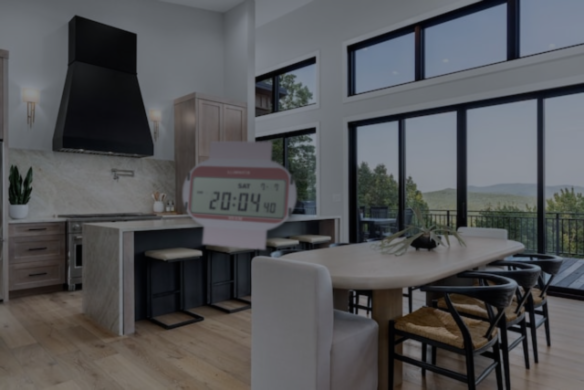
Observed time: 20h04
